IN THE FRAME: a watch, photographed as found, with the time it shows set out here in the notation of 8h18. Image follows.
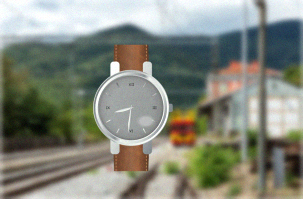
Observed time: 8h31
